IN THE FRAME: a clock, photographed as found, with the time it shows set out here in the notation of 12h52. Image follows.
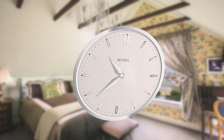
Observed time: 10h38
